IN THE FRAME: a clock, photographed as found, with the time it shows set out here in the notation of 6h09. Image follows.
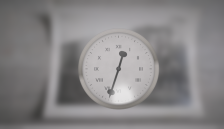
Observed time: 12h33
